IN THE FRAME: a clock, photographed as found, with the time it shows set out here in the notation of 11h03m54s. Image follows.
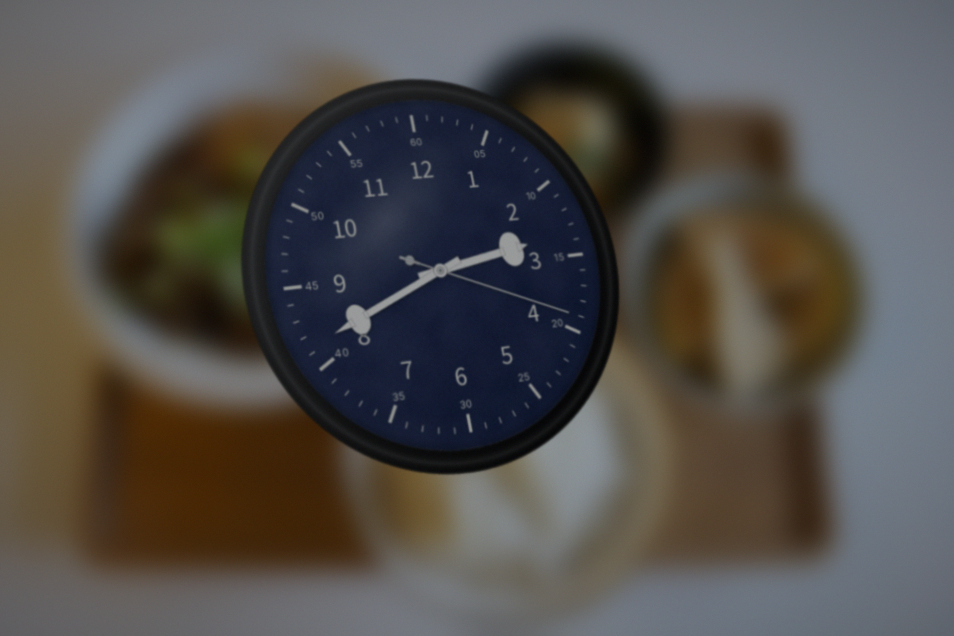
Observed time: 2h41m19s
